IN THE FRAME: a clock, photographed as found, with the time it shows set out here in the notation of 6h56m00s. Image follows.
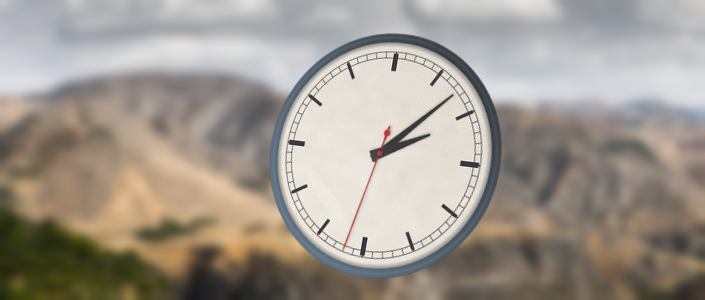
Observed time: 2h07m32s
